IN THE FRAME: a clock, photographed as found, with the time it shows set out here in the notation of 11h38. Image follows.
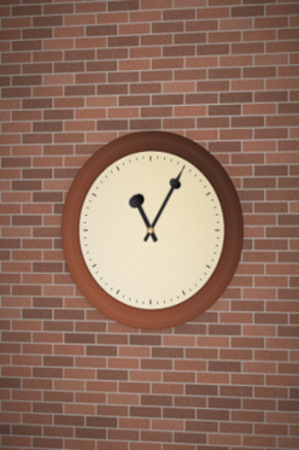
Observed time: 11h05
